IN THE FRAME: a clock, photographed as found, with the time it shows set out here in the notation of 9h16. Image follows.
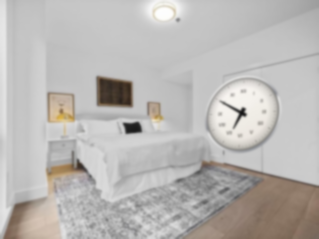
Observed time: 6h50
